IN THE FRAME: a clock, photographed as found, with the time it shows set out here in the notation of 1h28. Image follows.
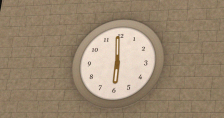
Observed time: 5h59
